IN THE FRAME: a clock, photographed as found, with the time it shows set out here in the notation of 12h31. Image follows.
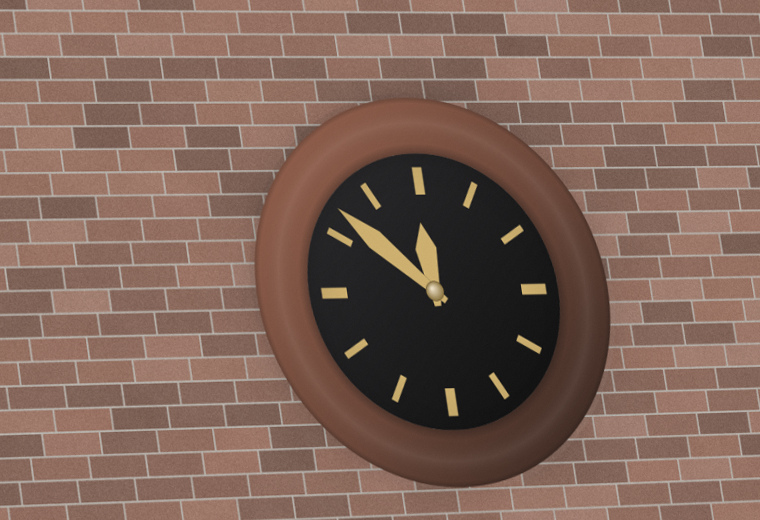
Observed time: 11h52
